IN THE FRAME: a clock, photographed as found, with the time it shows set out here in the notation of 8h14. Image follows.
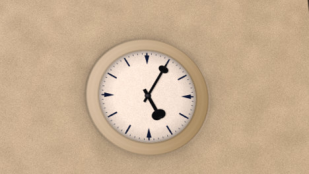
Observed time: 5h05
